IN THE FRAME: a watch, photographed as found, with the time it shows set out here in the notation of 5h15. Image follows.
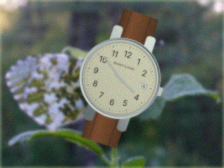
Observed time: 3h51
